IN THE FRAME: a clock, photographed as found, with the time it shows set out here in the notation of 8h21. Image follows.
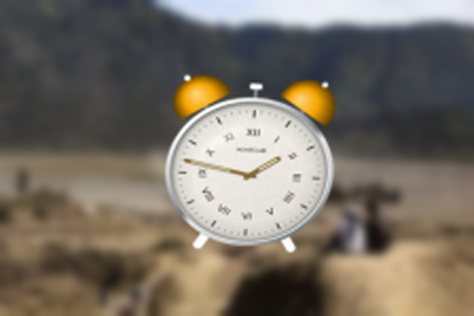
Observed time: 1h47
